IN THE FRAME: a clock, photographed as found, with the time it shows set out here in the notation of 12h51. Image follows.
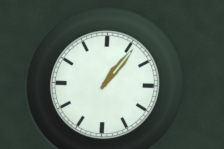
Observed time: 1h06
